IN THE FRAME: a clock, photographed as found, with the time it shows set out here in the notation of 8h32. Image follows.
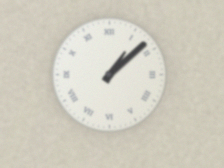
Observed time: 1h08
